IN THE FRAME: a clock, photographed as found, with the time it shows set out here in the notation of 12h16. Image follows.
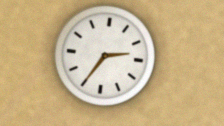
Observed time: 2h35
